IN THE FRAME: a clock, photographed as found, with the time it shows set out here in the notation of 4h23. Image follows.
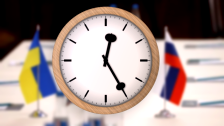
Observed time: 12h25
